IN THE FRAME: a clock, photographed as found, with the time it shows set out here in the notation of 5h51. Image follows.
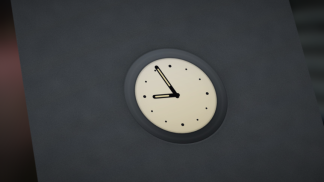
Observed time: 8h56
